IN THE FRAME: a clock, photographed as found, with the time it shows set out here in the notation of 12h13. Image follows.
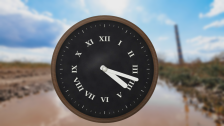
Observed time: 4h18
